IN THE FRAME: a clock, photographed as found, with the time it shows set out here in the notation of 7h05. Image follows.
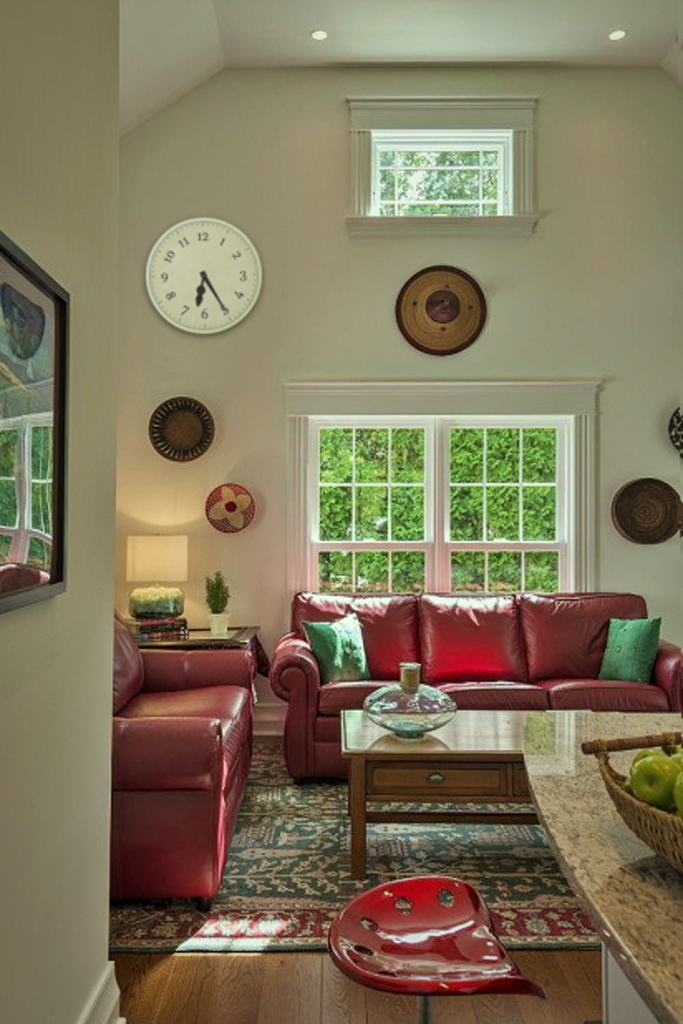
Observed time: 6h25
